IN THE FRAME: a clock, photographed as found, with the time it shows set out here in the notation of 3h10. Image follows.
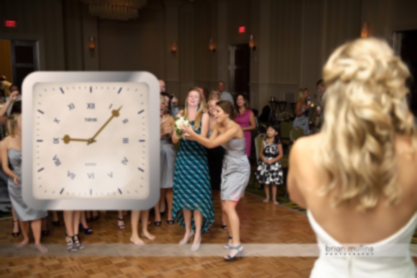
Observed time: 9h07
